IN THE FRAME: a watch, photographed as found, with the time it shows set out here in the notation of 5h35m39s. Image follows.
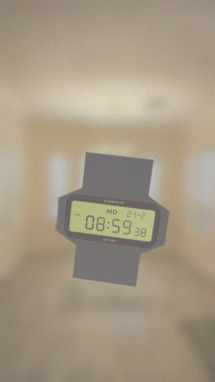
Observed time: 8h59m38s
